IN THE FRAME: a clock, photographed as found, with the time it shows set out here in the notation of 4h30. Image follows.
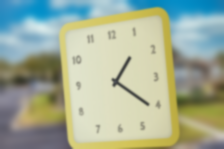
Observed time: 1h21
